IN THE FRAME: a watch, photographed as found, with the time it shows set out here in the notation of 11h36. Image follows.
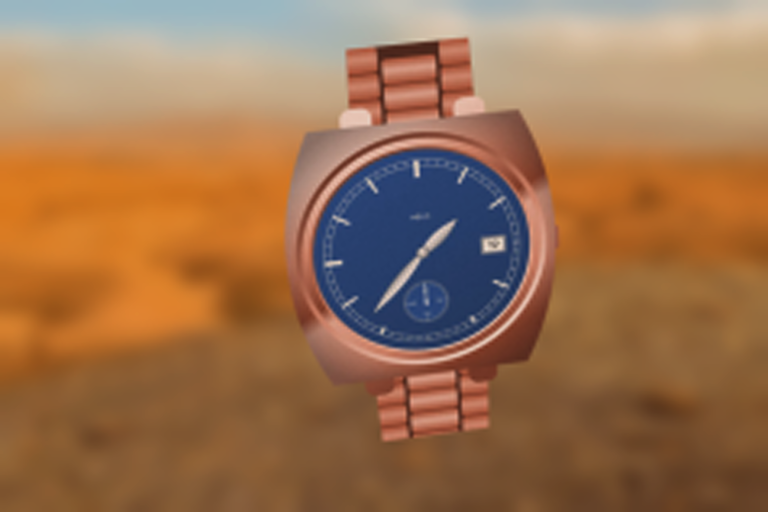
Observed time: 1h37
